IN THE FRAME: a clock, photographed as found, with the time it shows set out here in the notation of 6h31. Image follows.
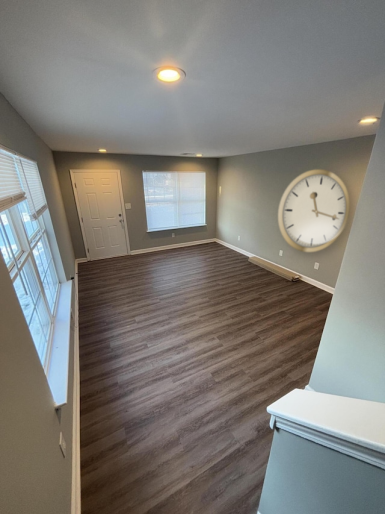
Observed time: 11h17
